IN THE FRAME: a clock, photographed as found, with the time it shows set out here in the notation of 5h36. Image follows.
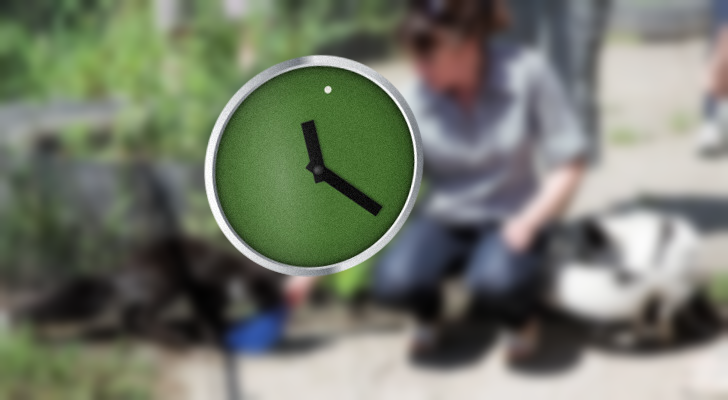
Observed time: 11h20
